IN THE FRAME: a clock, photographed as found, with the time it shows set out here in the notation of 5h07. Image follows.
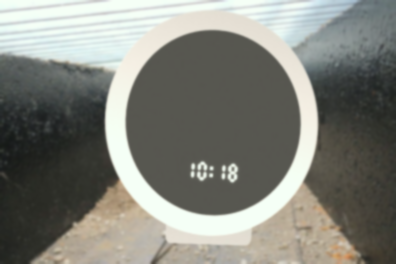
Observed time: 10h18
